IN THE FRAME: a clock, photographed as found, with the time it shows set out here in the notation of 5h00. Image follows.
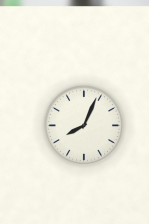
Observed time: 8h04
